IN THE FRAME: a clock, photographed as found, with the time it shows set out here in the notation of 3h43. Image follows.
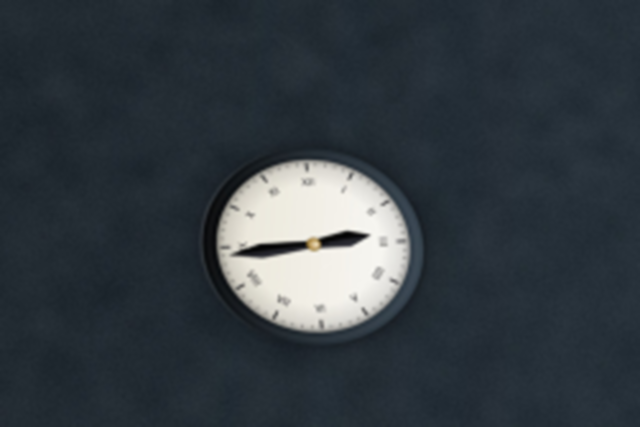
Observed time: 2h44
